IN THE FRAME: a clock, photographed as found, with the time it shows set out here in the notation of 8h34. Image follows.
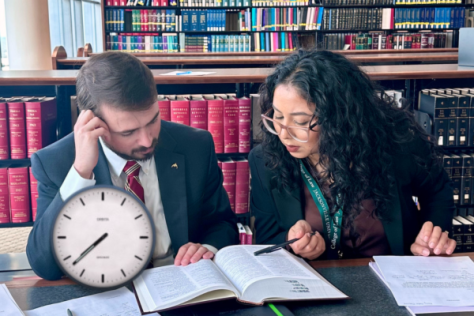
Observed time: 7h38
